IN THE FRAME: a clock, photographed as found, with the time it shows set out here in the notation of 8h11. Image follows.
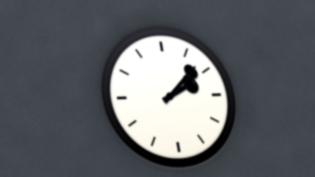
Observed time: 2h08
